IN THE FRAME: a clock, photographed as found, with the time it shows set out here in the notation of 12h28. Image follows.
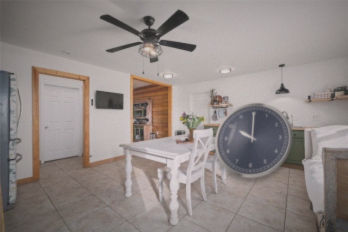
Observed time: 10h00
